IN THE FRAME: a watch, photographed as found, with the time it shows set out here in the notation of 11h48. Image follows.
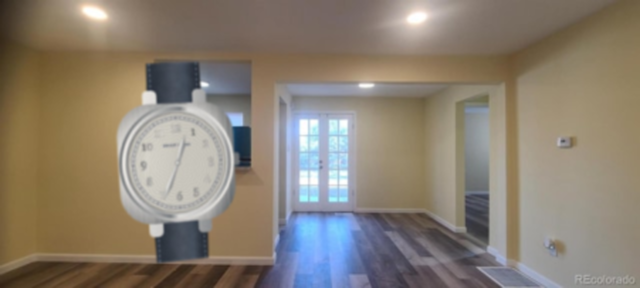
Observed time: 12h34
